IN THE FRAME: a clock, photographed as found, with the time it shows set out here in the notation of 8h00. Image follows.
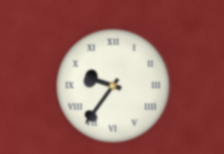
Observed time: 9h36
